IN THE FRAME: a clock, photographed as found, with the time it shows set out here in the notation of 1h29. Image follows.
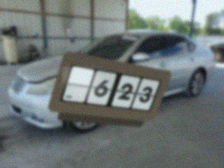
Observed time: 6h23
